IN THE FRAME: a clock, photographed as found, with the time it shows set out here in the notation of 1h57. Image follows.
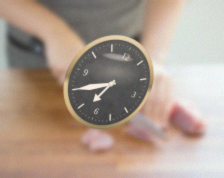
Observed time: 6h40
